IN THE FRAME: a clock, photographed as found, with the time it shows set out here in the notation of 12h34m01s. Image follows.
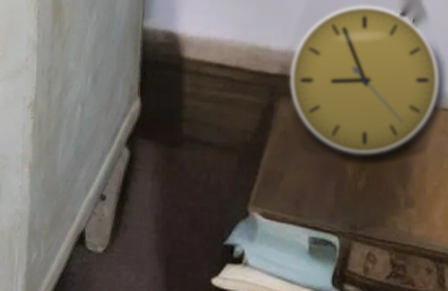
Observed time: 8h56m23s
